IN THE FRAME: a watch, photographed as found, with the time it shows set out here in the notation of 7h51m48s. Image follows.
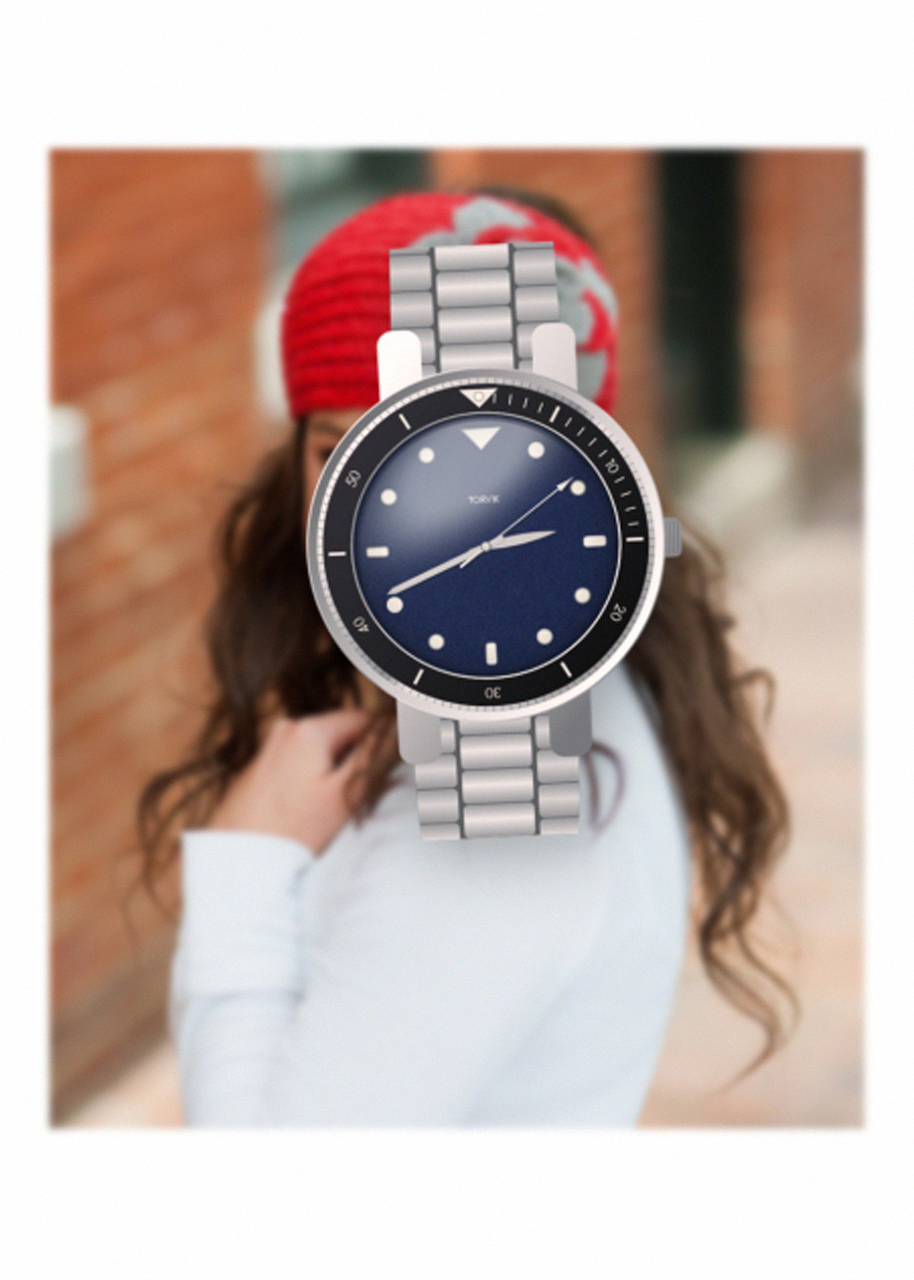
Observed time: 2h41m09s
